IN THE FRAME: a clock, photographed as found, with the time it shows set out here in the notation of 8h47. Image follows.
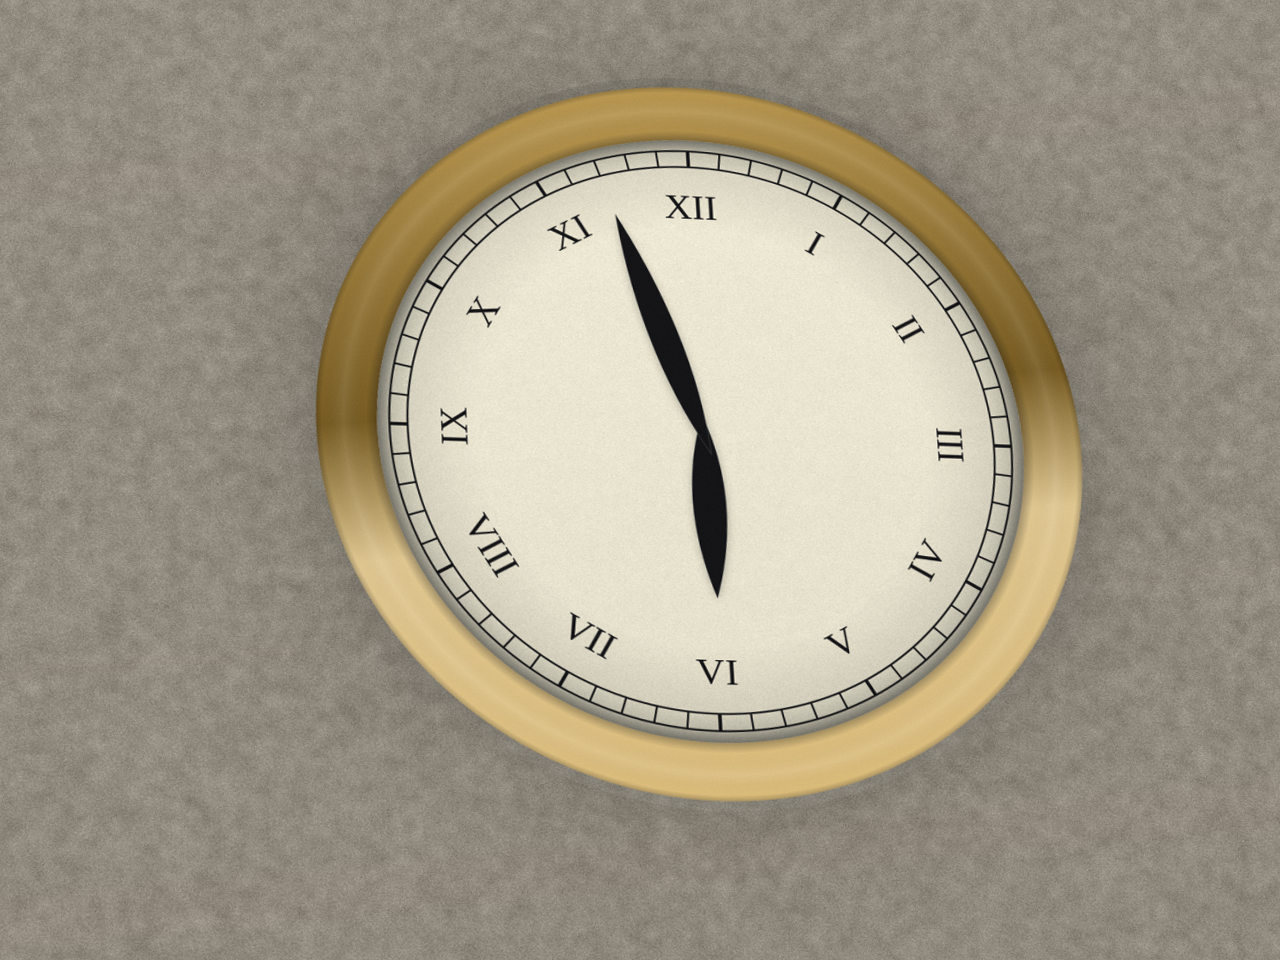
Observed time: 5h57
